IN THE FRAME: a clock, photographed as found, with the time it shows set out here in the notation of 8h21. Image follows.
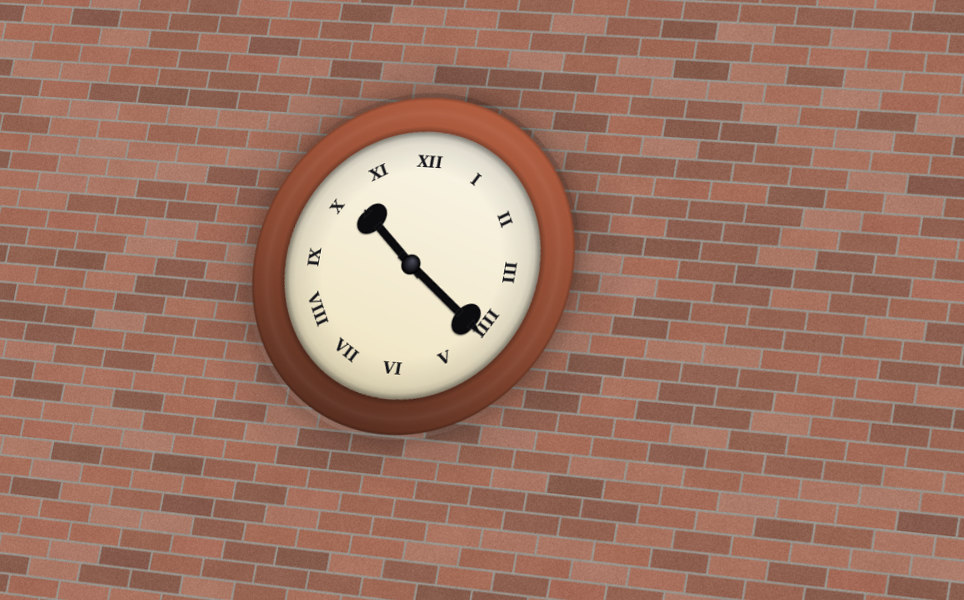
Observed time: 10h21
